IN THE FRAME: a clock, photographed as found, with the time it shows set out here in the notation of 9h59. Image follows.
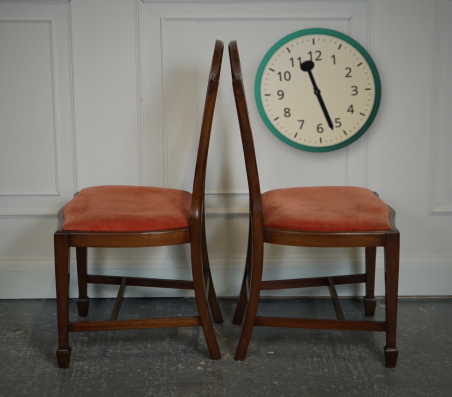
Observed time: 11h27
